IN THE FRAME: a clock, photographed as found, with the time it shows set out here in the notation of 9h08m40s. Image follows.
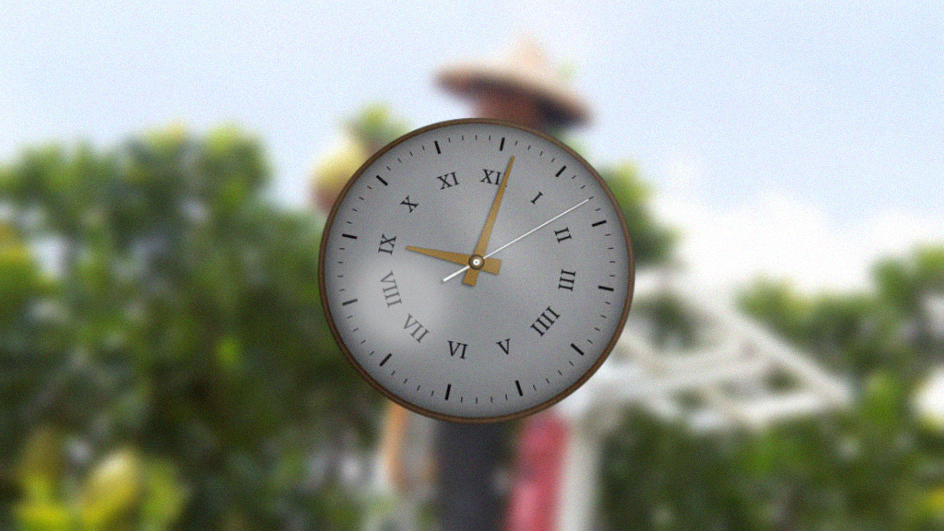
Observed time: 9h01m08s
